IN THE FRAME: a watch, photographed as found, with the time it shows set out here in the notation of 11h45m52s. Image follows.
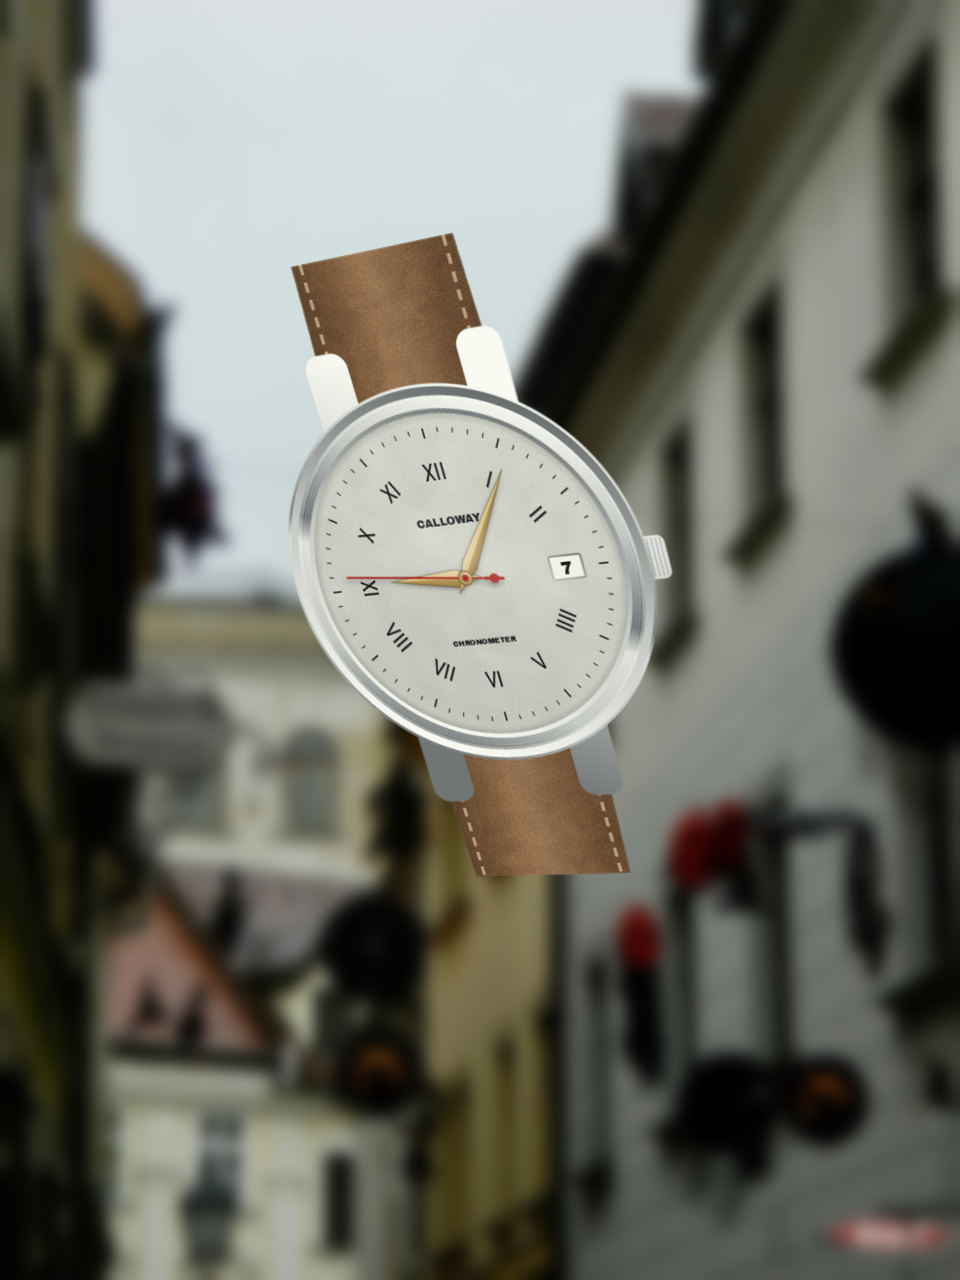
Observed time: 9h05m46s
